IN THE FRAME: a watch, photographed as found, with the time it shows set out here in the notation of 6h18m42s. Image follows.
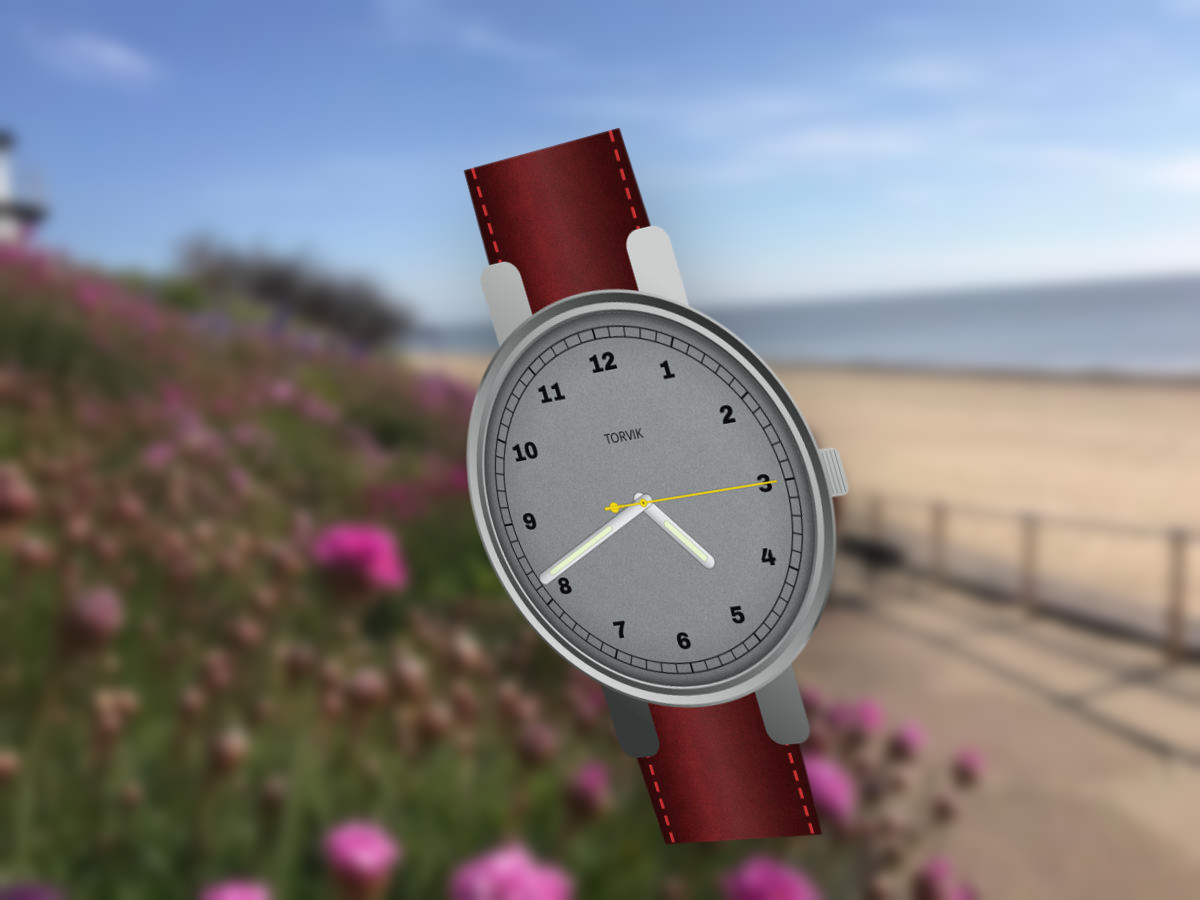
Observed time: 4h41m15s
